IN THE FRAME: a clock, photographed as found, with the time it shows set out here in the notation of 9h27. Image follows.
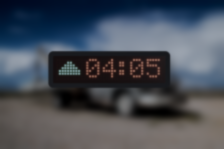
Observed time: 4h05
